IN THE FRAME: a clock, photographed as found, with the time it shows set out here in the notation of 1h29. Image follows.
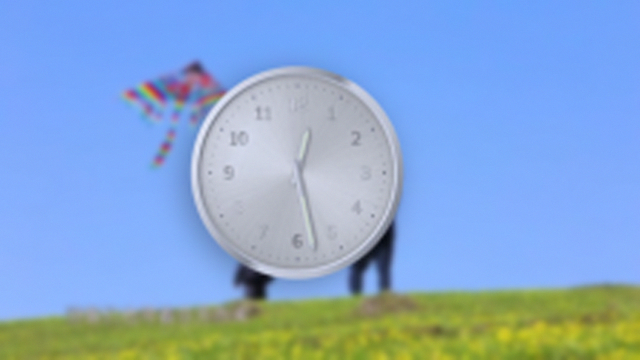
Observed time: 12h28
